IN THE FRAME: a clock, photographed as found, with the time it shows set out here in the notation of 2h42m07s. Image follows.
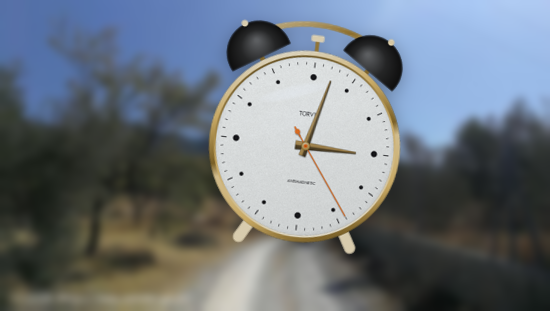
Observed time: 3h02m24s
